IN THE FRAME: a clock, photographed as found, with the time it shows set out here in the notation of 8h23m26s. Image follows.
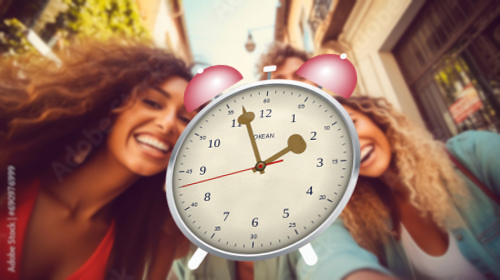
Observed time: 1h56m43s
